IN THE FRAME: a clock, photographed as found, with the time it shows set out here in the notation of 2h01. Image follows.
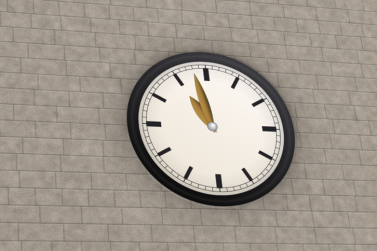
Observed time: 10h58
